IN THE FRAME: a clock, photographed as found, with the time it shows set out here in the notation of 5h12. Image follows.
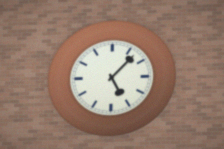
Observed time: 5h07
